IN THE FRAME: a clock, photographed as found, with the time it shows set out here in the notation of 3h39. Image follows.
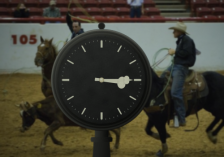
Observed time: 3h15
